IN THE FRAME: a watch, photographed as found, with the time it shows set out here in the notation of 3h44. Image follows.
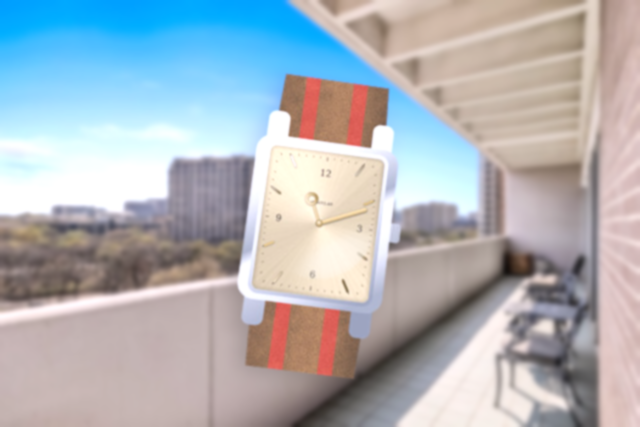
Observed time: 11h11
